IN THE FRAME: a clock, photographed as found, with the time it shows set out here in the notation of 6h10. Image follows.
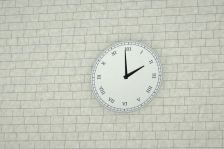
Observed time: 1h59
